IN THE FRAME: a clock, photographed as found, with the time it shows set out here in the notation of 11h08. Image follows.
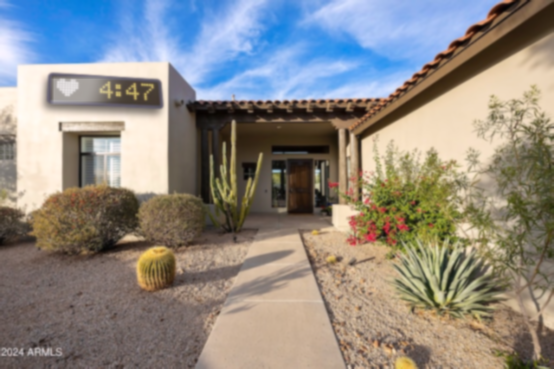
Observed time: 4h47
